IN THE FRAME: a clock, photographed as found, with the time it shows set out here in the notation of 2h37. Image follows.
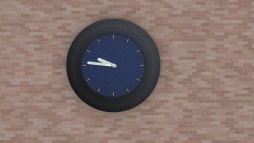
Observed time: 9h46
